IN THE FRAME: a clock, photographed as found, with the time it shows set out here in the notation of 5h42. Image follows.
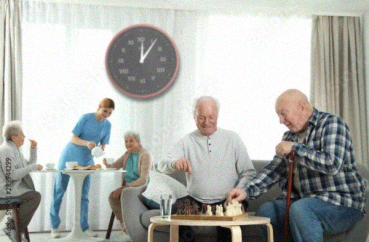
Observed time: 12h06
